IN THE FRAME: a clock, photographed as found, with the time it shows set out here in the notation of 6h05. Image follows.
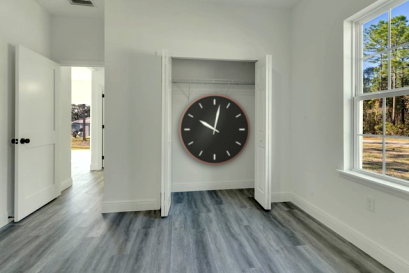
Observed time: 10h02
